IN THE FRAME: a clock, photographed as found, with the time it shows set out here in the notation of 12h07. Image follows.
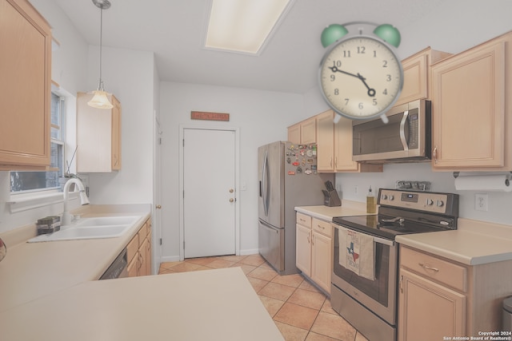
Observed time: 4h48
